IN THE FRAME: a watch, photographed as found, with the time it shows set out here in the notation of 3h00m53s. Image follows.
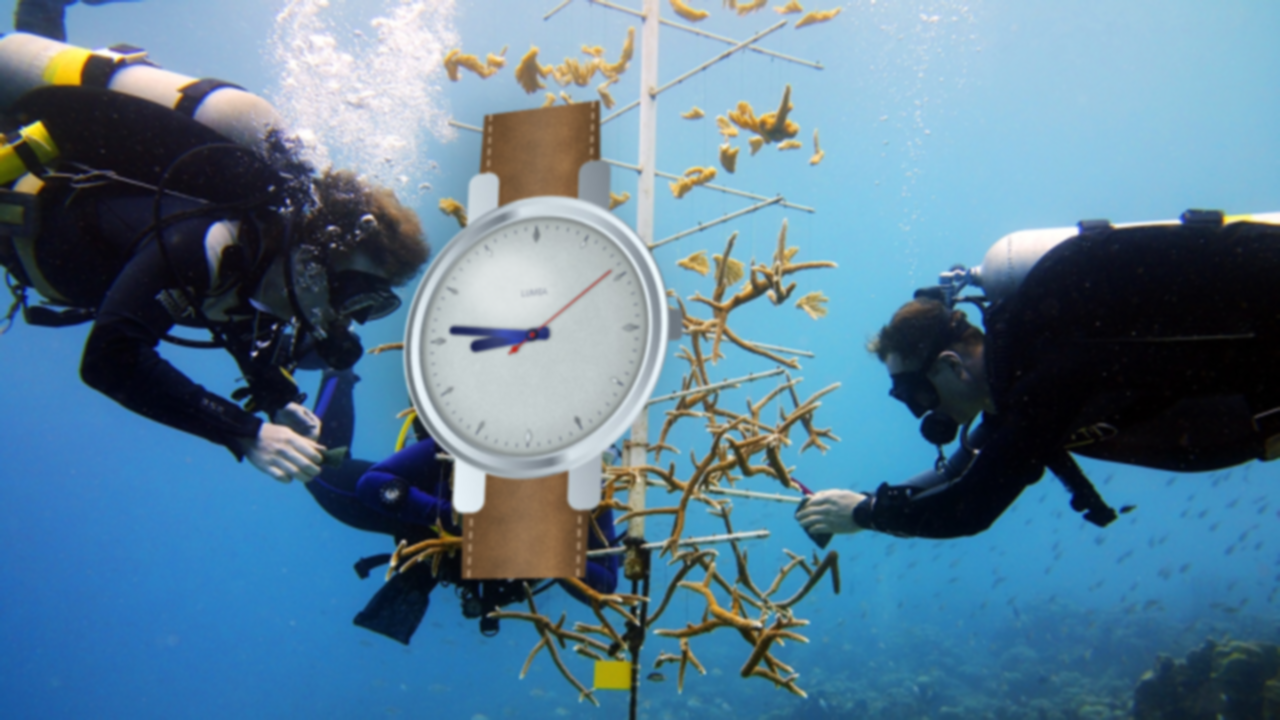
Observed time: 8h46m09s
